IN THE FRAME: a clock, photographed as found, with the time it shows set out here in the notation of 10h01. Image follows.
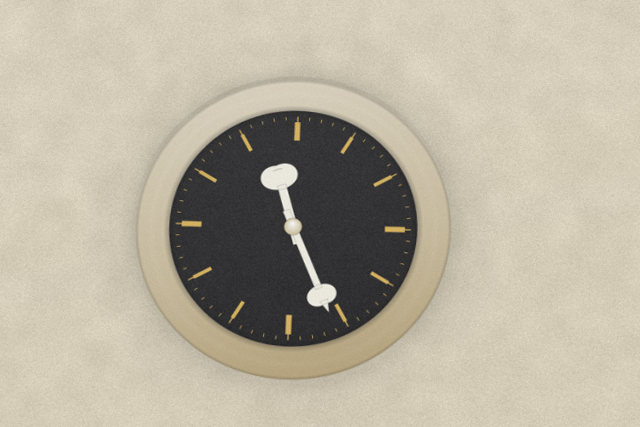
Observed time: 11h26
